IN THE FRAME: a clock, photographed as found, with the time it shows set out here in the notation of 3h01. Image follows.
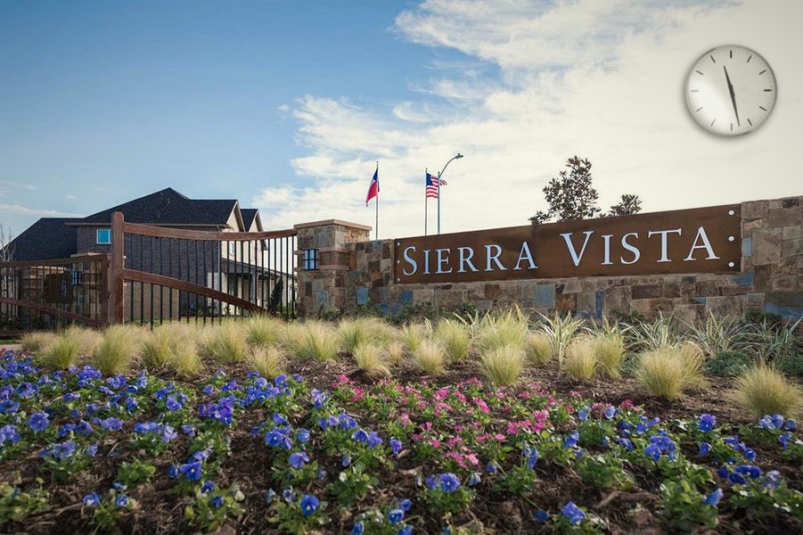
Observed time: 11h28
